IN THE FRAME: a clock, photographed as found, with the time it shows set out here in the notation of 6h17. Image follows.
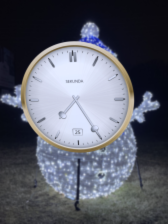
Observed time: 7h25
